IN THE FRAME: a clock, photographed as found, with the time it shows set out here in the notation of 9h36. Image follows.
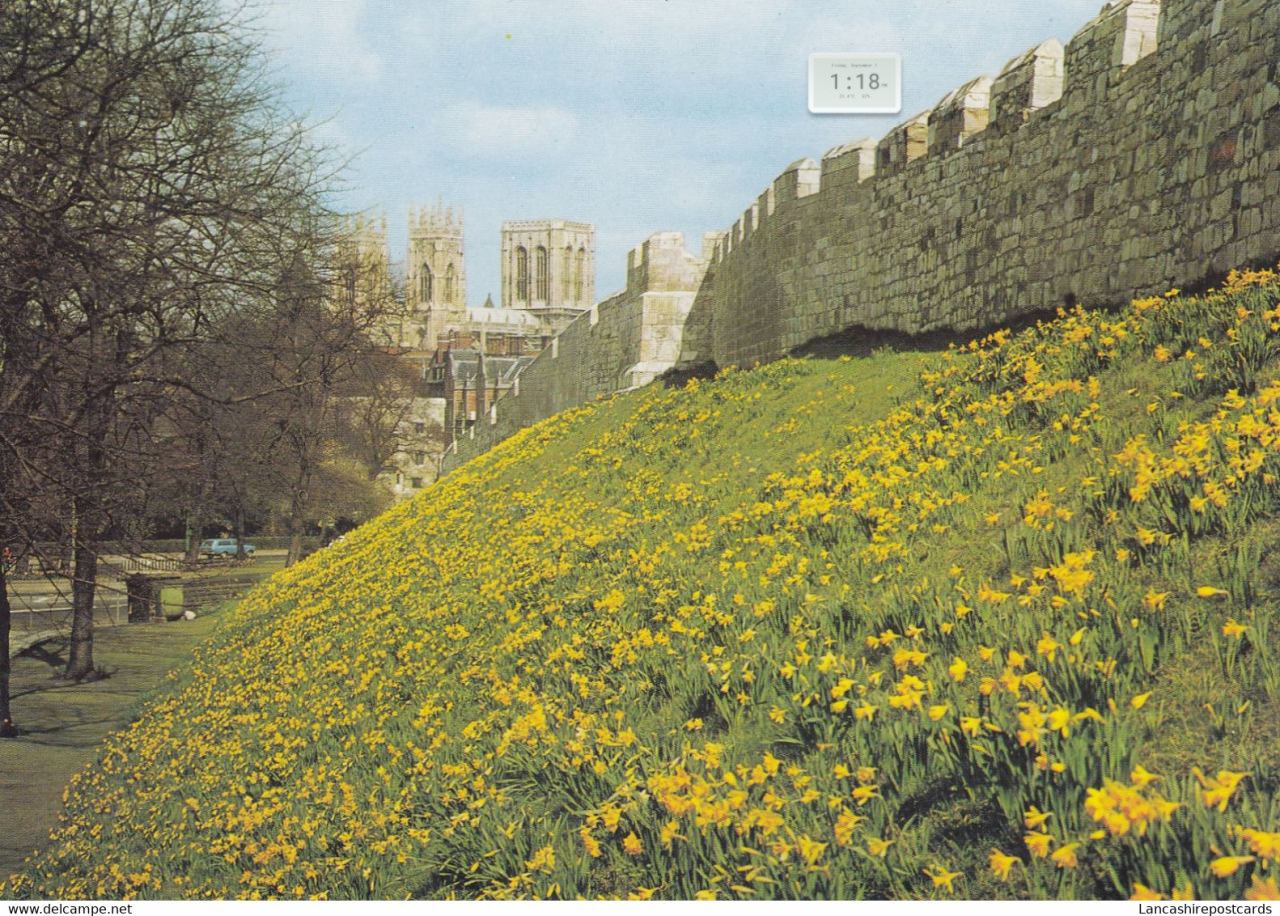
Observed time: 1h18
